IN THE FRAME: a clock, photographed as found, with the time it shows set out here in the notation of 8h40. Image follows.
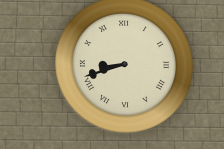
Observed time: 8h42
